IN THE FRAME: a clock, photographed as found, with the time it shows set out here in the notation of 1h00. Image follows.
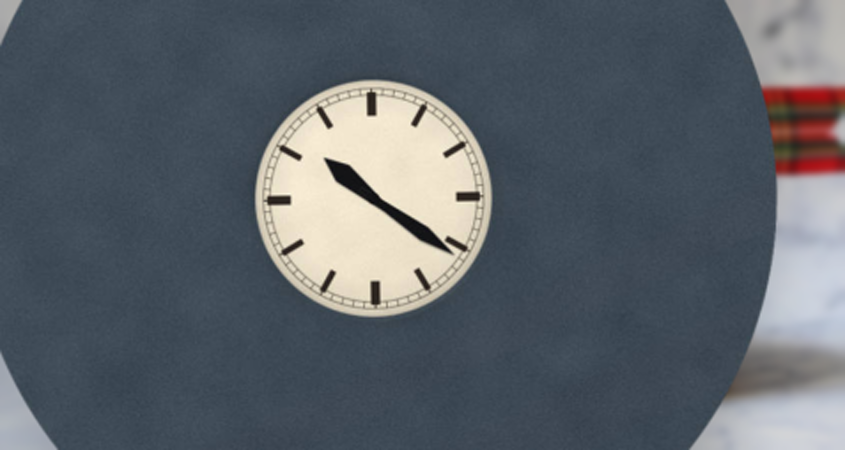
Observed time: 10h21
